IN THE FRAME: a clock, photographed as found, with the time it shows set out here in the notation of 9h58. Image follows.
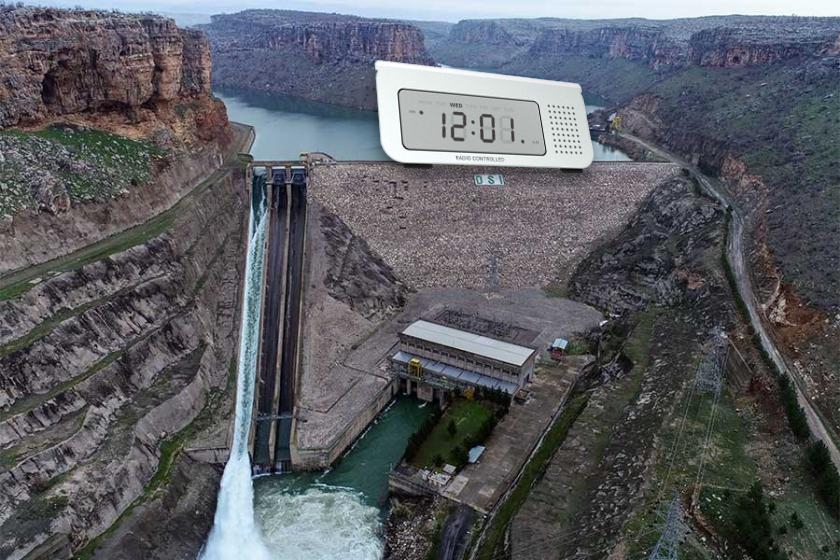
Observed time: 12h01
